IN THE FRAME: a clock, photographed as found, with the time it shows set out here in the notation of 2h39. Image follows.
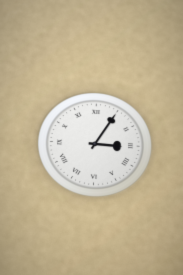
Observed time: 3h05
